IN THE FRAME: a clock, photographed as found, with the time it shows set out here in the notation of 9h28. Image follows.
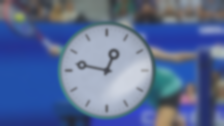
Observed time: 12h47
